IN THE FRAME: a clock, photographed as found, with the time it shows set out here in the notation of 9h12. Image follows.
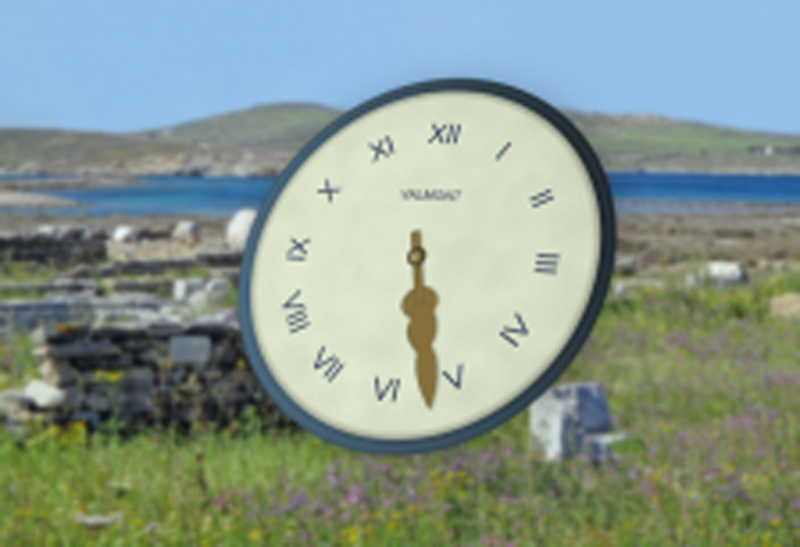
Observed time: 5h27
